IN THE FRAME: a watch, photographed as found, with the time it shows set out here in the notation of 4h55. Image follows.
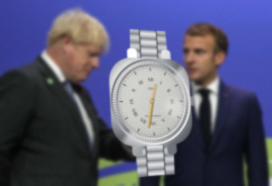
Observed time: 12h32
